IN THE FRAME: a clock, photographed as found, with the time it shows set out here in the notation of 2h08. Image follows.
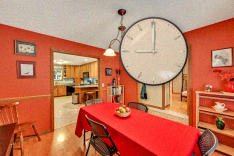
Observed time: 9h00
